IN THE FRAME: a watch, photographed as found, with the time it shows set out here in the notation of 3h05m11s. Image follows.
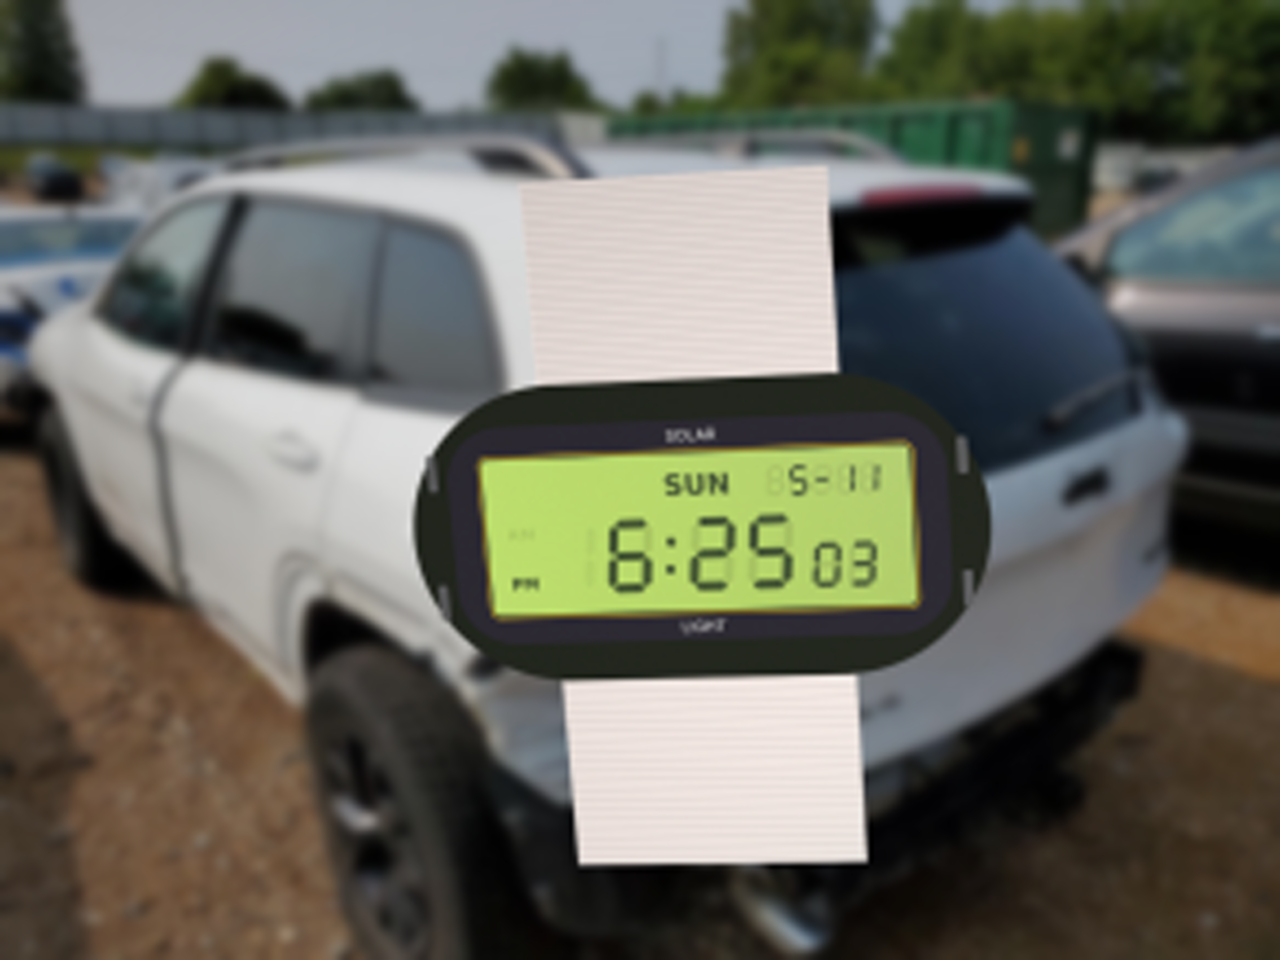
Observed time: 6h25m03s
